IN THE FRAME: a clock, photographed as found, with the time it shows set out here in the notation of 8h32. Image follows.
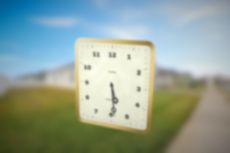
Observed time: 5h29
